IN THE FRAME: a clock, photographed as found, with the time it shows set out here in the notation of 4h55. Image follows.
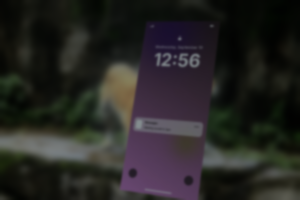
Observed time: 12h56
